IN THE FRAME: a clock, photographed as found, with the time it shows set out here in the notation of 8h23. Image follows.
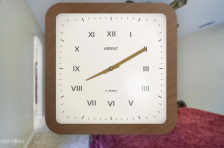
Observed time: 8h10
